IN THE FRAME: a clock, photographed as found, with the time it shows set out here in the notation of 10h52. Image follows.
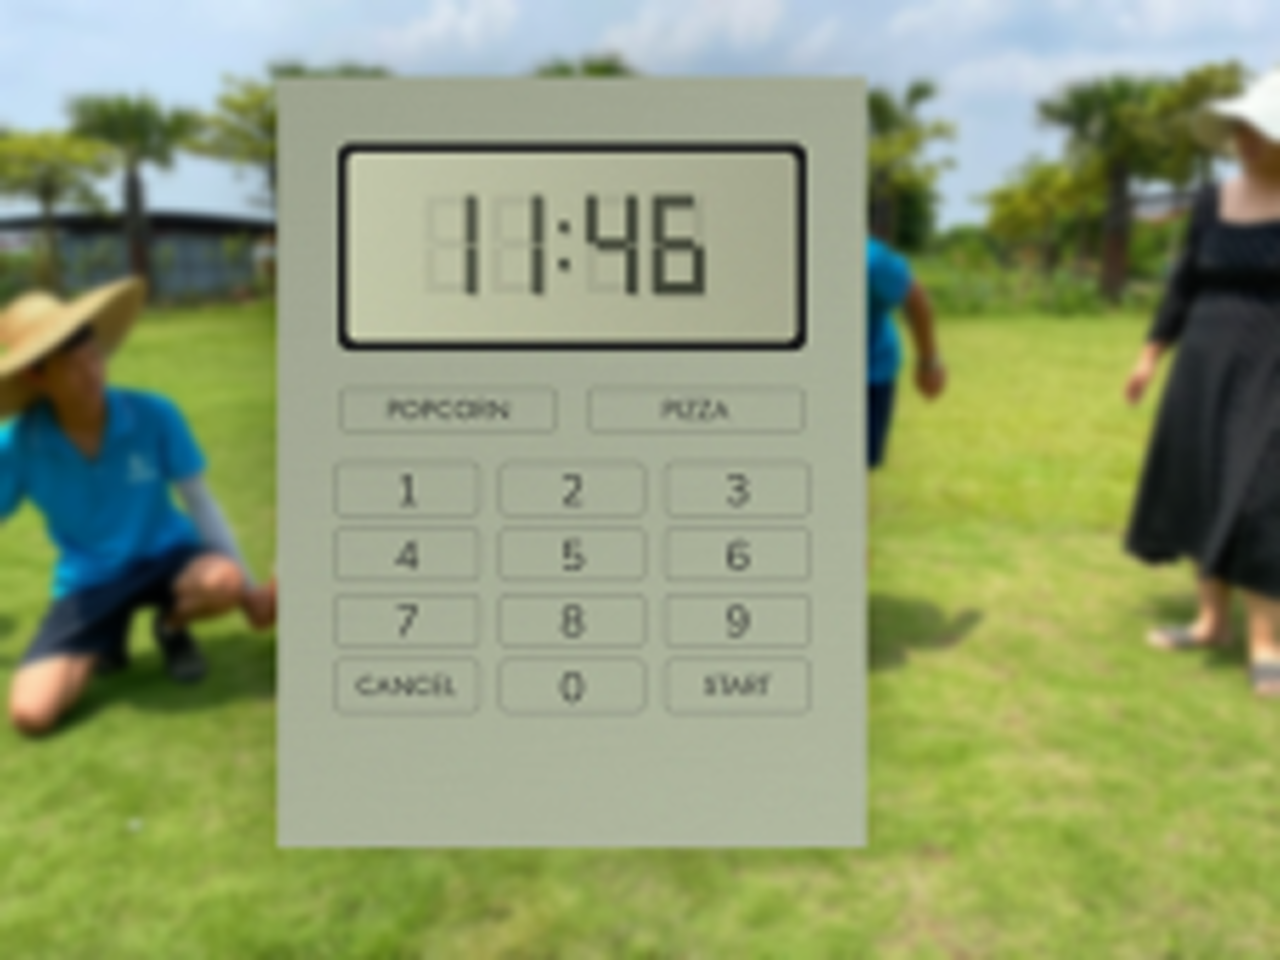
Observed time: 11h46
